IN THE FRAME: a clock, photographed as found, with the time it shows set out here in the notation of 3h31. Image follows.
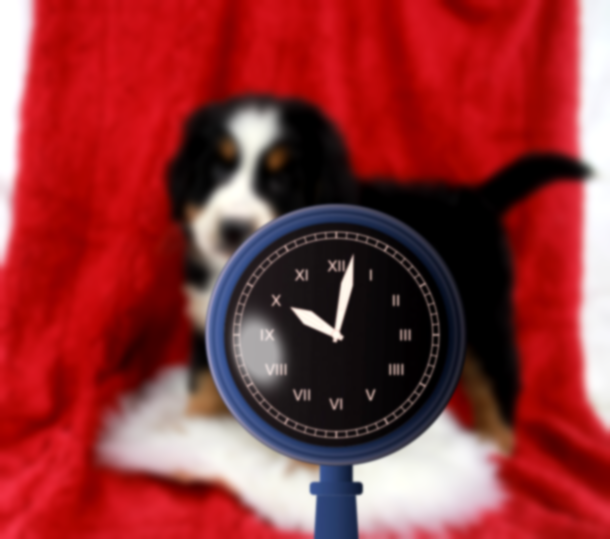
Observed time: 10h02
